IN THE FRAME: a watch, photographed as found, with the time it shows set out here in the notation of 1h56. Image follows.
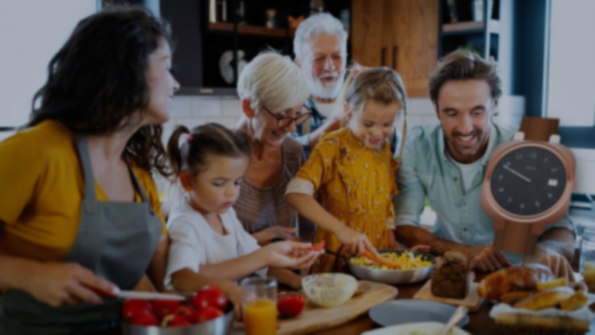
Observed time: 9h49
